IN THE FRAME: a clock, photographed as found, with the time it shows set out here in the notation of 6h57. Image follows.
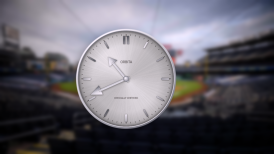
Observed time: 10h41
